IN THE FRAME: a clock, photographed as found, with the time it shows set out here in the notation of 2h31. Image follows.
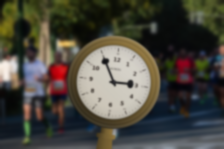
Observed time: 2h55
